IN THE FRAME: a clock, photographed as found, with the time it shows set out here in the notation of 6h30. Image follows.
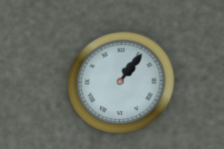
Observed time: 1h06
